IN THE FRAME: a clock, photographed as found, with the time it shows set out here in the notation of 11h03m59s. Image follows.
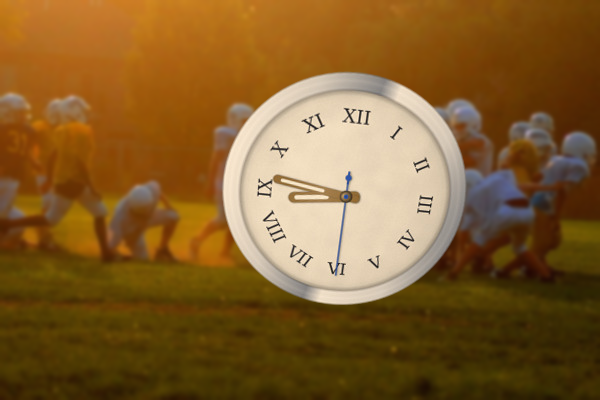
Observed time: 8h46m30s
